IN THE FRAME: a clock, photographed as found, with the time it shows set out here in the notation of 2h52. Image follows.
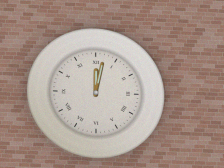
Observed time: 12h02
